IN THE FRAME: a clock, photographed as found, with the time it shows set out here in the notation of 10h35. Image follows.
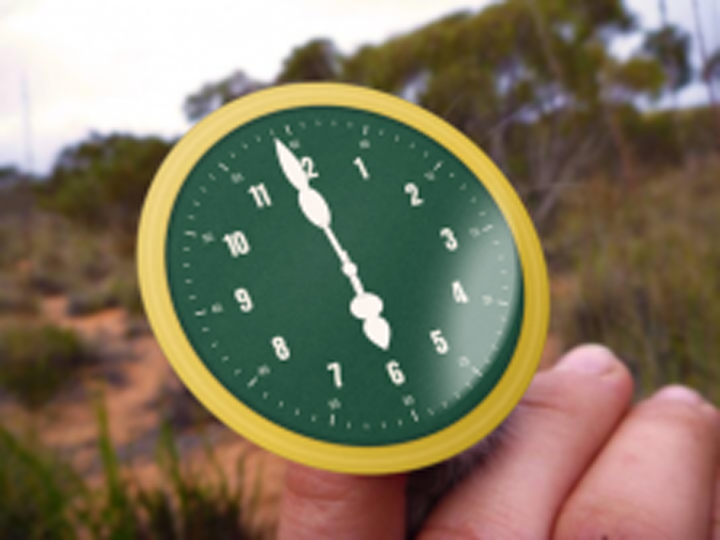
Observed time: 5h59
